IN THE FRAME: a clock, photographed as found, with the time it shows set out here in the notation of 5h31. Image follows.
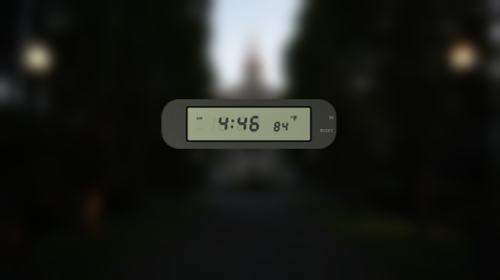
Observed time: 4h46
